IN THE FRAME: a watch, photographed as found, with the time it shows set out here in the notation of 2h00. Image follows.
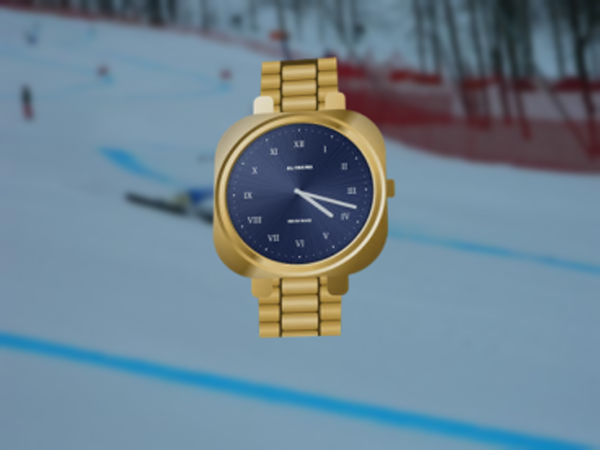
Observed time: 4h18
